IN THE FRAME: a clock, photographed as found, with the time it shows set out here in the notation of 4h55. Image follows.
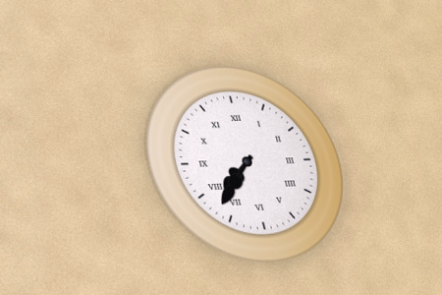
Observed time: 7h37
